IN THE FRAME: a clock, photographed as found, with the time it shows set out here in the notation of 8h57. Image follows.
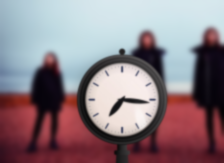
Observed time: 7h16
